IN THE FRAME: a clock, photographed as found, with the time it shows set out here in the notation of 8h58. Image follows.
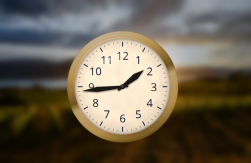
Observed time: 1h44
